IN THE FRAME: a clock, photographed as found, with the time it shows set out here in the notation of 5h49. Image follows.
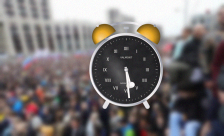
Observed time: 5h29
